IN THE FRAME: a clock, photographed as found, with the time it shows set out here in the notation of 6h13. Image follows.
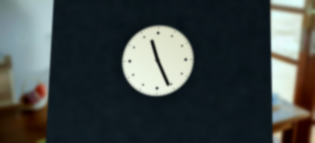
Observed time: 11h26
